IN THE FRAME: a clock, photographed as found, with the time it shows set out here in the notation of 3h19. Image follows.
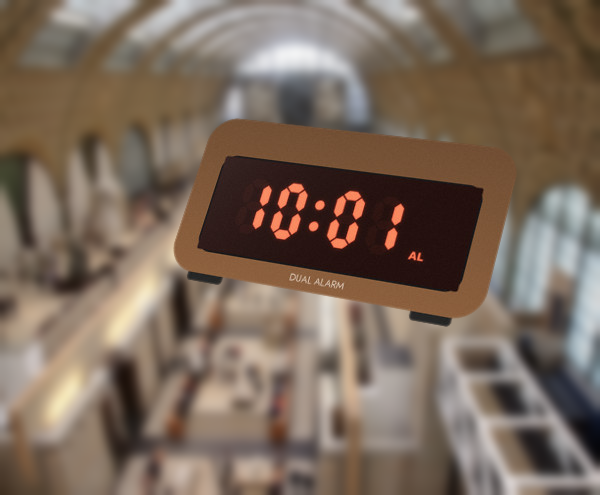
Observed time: 10h01
